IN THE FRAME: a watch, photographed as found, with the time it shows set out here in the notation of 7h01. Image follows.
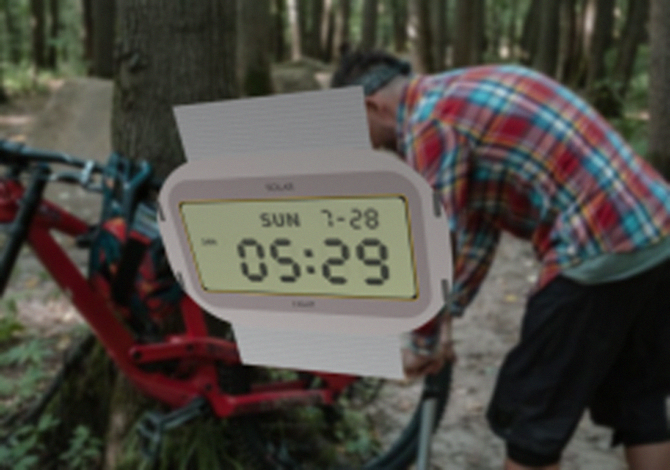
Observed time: 5h29
